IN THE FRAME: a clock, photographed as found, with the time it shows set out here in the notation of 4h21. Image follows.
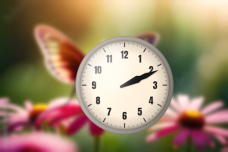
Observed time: 2h11
